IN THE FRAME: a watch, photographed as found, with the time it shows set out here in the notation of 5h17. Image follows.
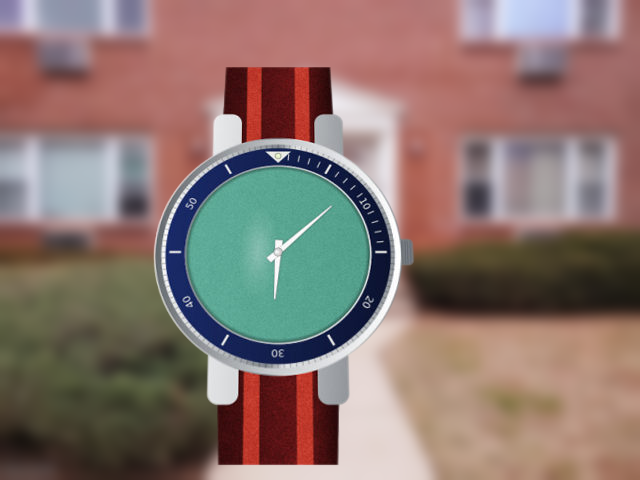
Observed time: 6h08
